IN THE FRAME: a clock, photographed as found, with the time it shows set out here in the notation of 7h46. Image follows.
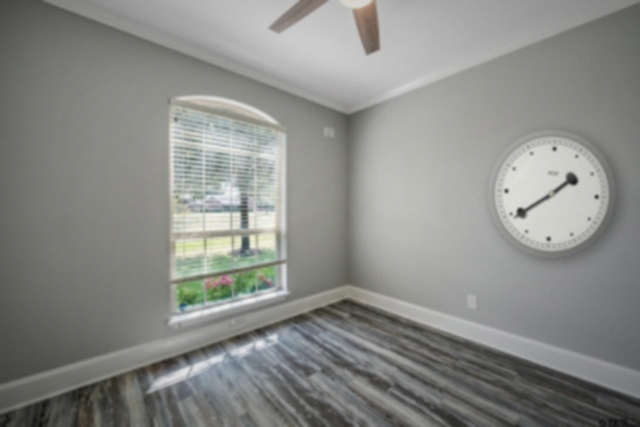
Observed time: 1h39
